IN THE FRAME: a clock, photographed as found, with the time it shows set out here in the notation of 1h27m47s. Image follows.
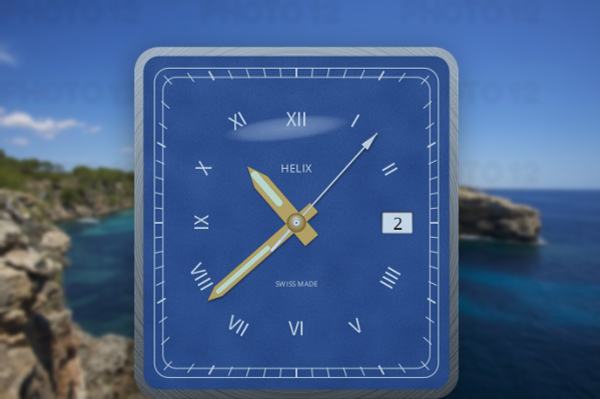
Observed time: 10h38m07s
